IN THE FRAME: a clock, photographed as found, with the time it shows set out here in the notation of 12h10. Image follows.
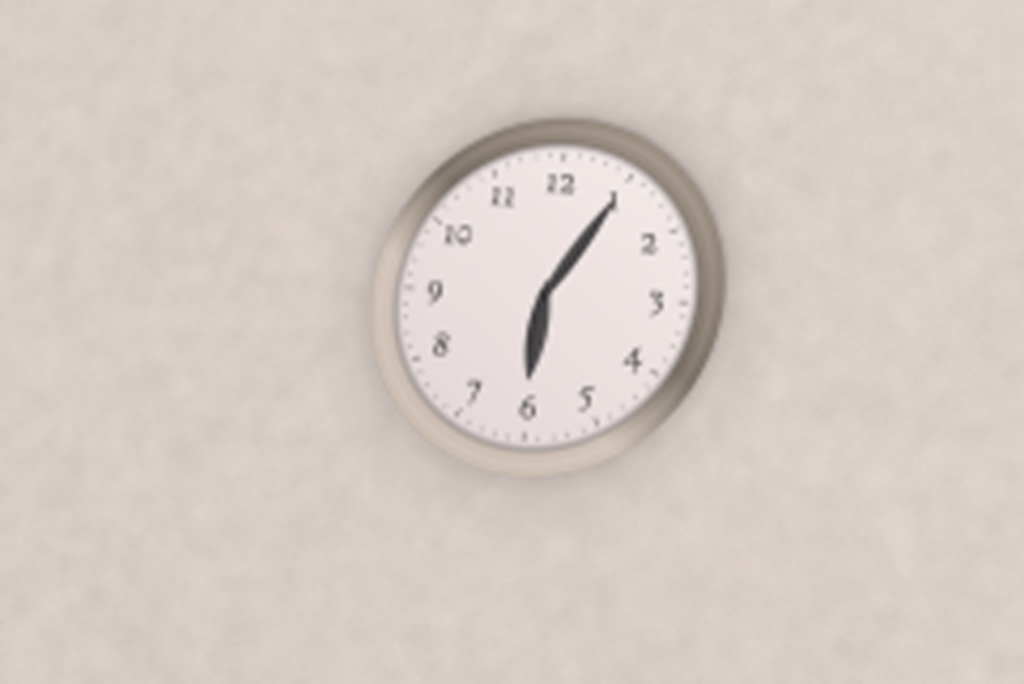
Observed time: 6h05
